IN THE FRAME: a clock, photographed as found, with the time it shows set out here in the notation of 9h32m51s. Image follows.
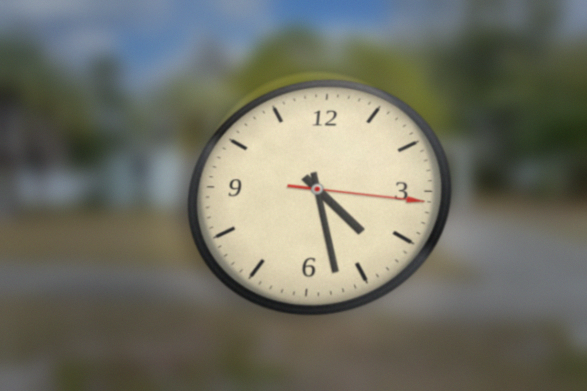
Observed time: 4h27m16s
